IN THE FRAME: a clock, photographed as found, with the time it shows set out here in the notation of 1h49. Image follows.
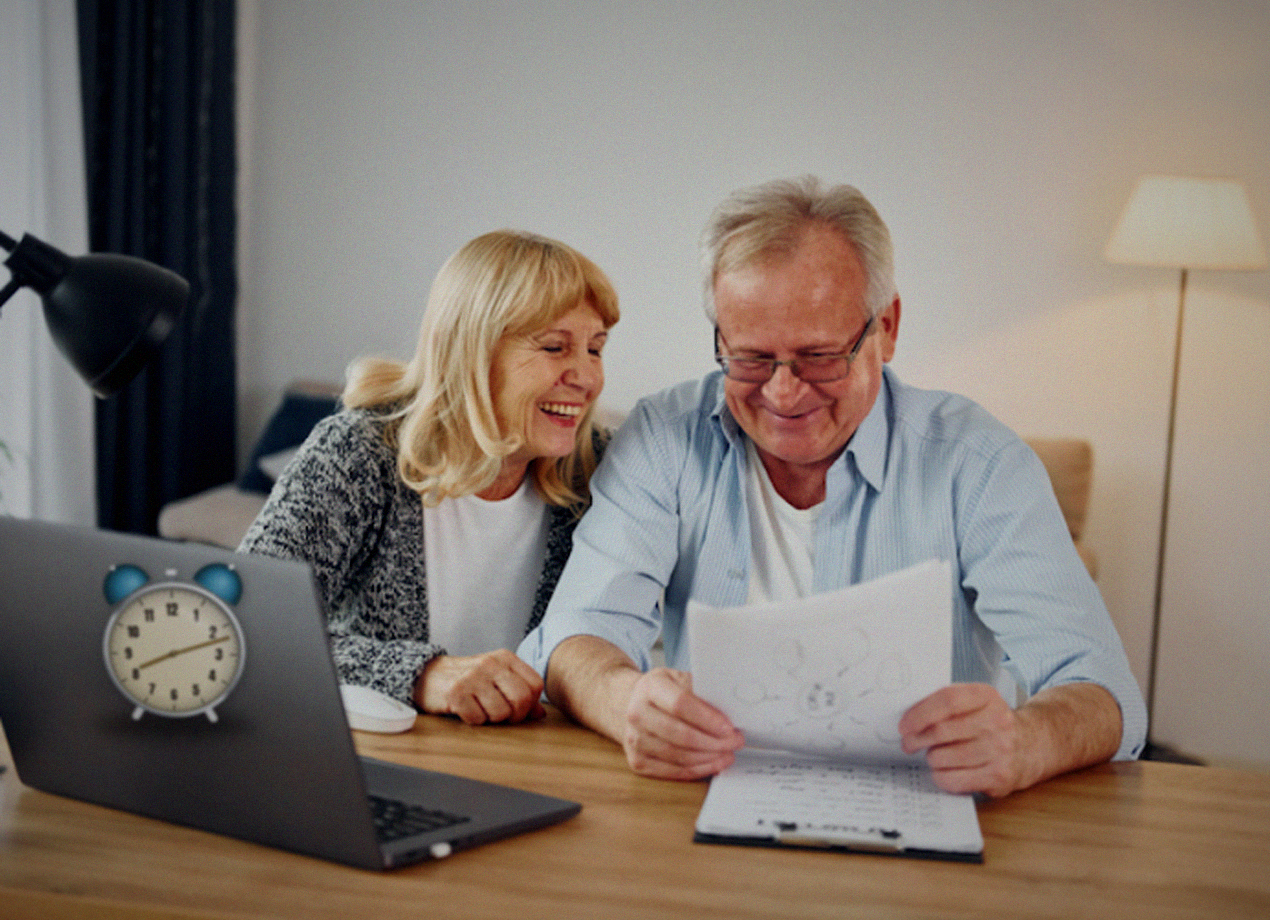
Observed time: 8h12
